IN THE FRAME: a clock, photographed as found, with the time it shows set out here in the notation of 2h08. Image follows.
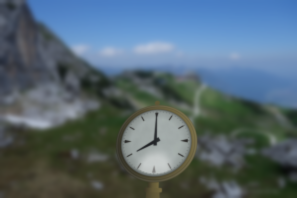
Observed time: 8h00
